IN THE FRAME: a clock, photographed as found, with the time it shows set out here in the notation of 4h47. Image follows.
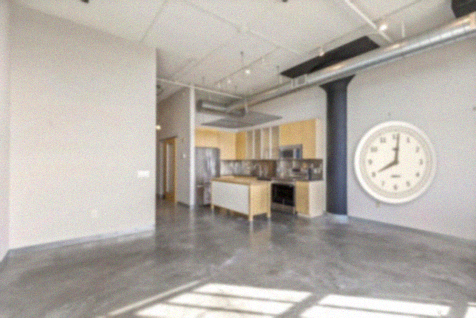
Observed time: 8h01
